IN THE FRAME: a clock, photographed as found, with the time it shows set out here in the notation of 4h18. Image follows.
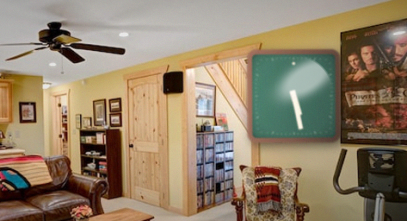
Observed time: 5h28
